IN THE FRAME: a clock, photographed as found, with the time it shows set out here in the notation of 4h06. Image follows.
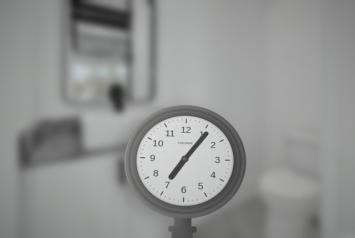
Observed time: 7h06
